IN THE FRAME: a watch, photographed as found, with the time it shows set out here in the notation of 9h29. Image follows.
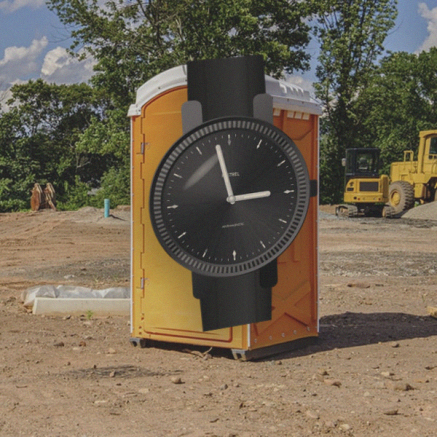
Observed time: 2h58
